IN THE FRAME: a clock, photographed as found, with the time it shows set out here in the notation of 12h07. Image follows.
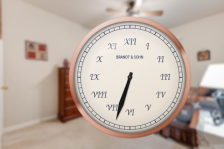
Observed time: 6h33
